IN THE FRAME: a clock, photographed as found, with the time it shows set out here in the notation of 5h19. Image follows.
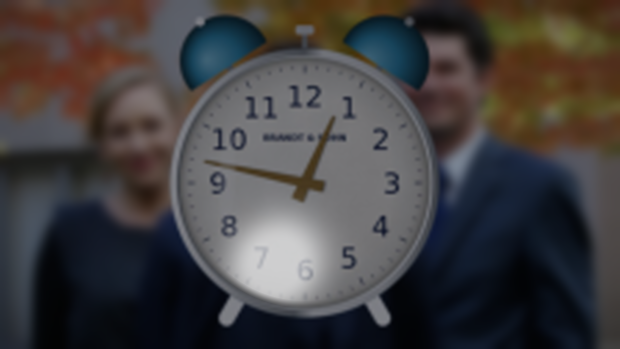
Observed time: 12h47
